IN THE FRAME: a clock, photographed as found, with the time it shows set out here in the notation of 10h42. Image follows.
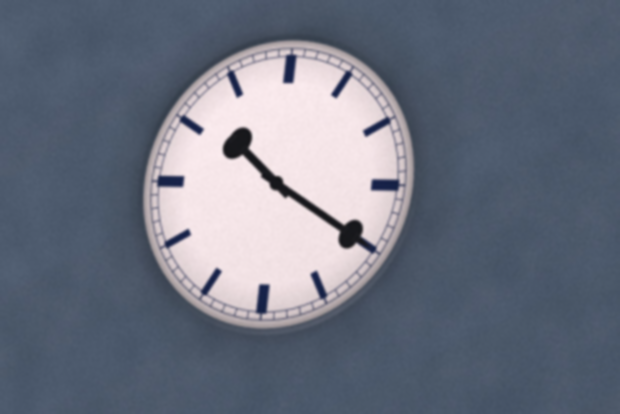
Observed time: 10h20
